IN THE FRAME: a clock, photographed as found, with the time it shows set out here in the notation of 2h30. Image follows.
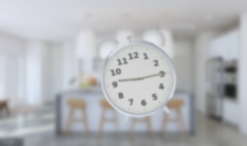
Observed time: 9h15
